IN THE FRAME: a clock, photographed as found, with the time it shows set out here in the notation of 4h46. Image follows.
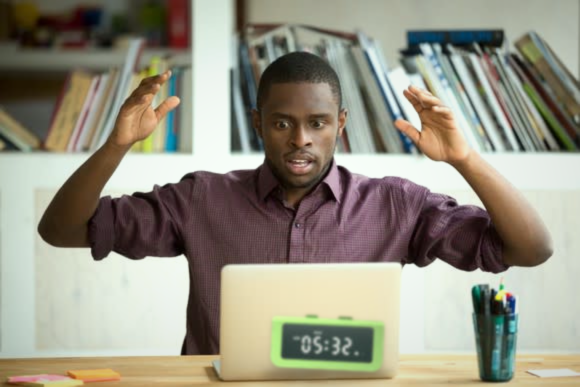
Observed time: 5h32
